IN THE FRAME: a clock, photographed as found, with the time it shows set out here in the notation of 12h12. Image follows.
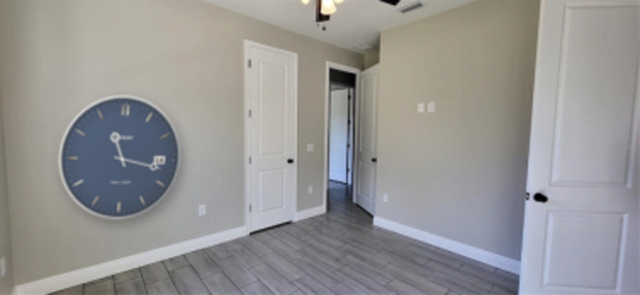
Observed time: 11h17
